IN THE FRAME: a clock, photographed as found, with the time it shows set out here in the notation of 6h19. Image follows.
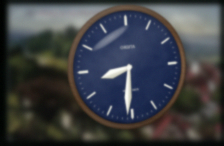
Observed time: 8h31
